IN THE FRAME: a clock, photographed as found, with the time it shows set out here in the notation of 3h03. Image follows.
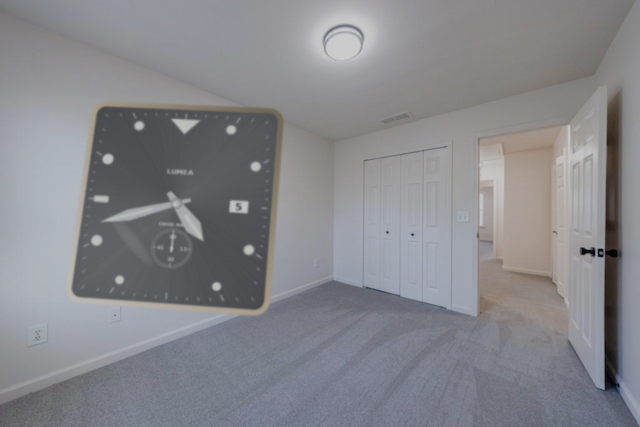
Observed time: 4h42
